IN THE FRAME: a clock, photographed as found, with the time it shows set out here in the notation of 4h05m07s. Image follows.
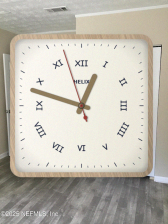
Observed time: 12h47m57s
